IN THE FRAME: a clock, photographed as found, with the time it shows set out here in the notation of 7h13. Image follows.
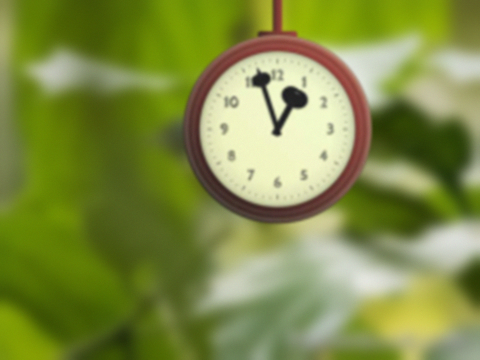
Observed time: 12h57
